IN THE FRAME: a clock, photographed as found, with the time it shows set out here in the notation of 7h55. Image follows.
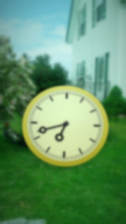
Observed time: 6h42
